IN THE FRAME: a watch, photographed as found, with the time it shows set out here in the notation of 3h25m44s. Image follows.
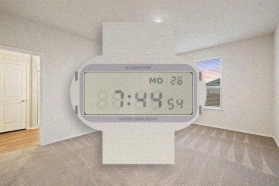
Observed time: 7h44m54s
